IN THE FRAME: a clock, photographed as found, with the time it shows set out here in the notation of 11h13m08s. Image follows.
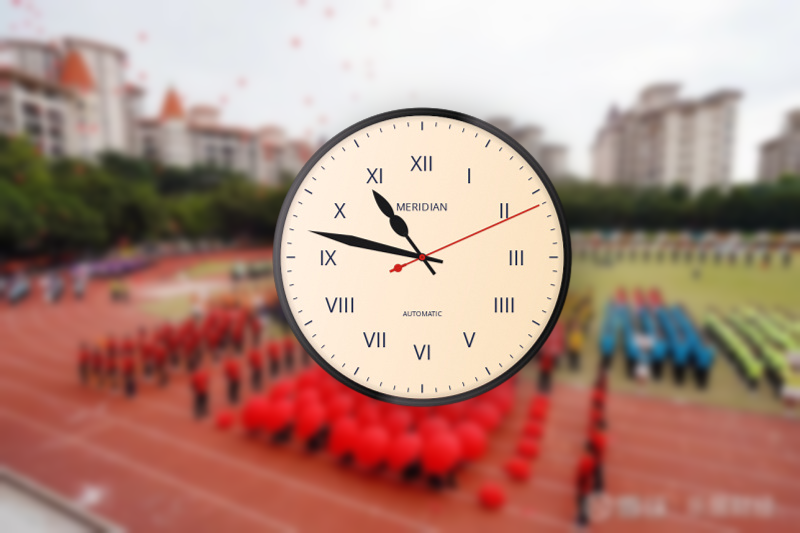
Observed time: 10h47m11s
